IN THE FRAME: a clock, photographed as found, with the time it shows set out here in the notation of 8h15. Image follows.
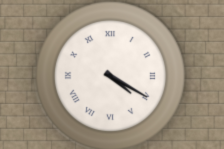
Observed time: 4h20
